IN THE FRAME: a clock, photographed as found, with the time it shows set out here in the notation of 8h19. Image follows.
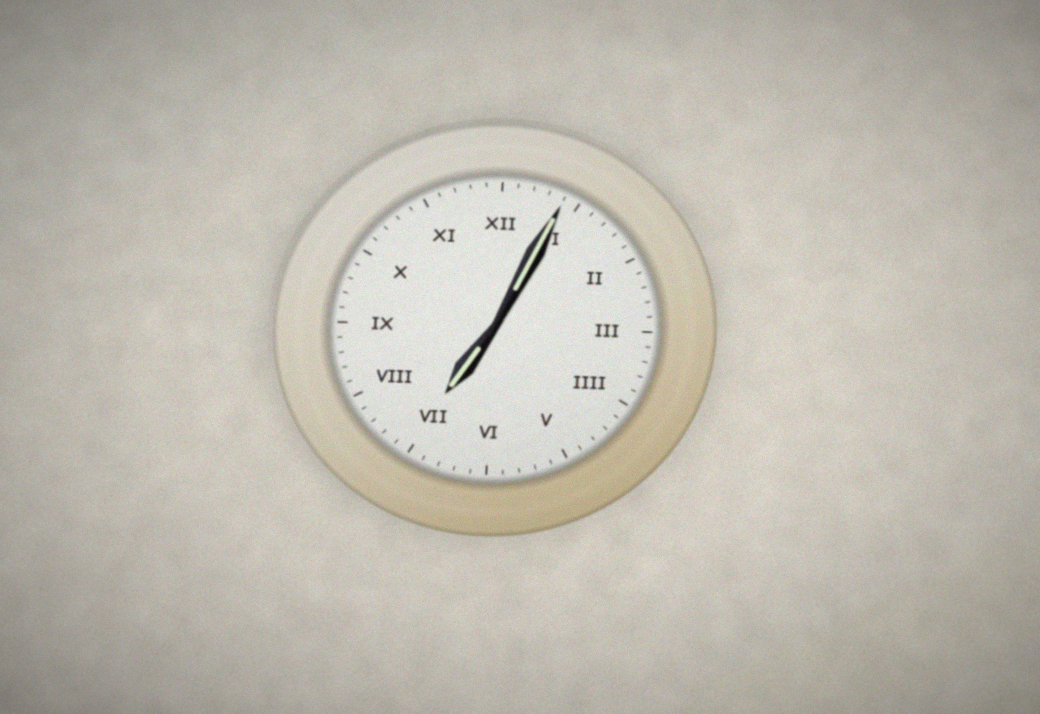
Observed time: 7h04
